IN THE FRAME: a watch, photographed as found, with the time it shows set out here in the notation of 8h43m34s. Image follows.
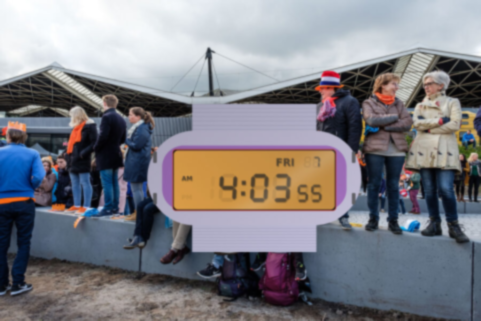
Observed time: 4h03m55s
